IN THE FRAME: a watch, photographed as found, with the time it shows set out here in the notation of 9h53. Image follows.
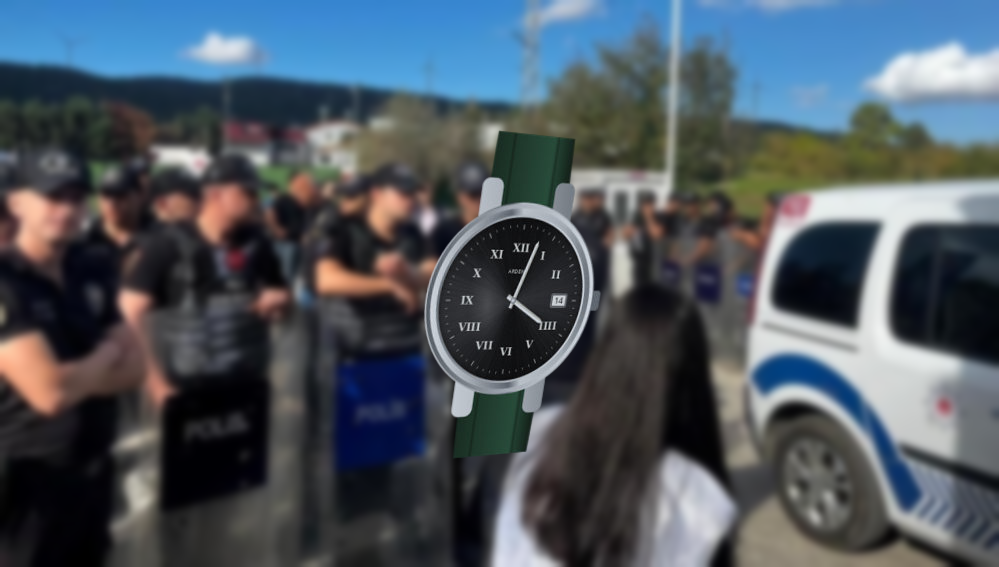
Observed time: 4h03
